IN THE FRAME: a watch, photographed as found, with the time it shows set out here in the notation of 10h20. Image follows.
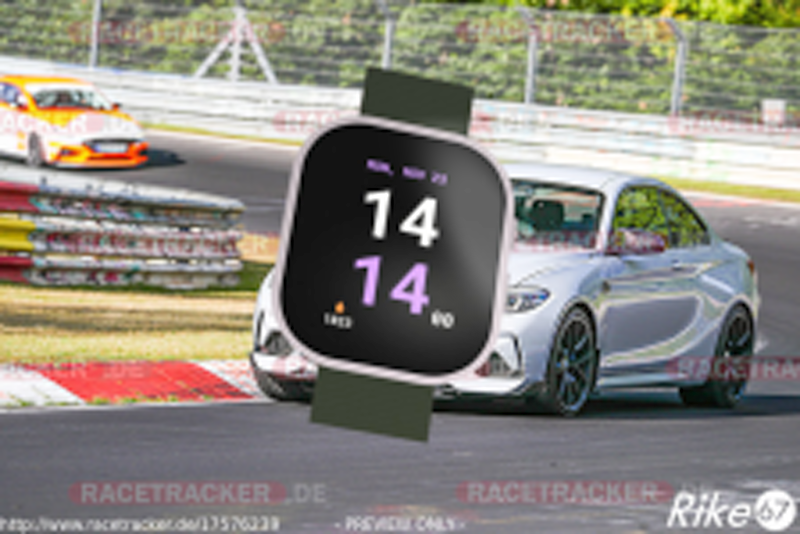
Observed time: 14h14
